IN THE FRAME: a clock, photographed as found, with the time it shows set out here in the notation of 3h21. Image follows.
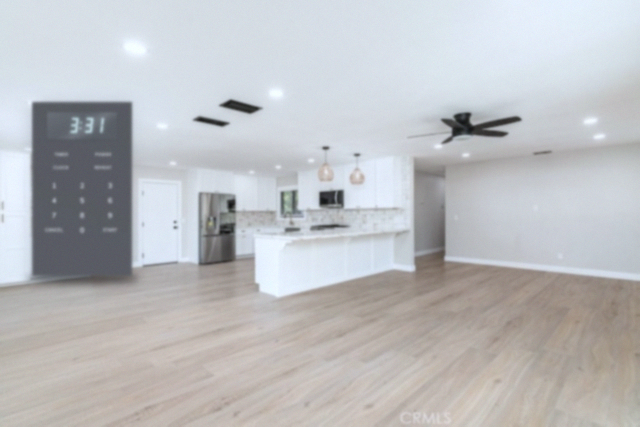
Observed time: 3h31
